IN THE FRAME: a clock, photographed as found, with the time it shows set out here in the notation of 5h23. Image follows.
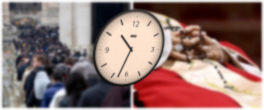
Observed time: 10h33
